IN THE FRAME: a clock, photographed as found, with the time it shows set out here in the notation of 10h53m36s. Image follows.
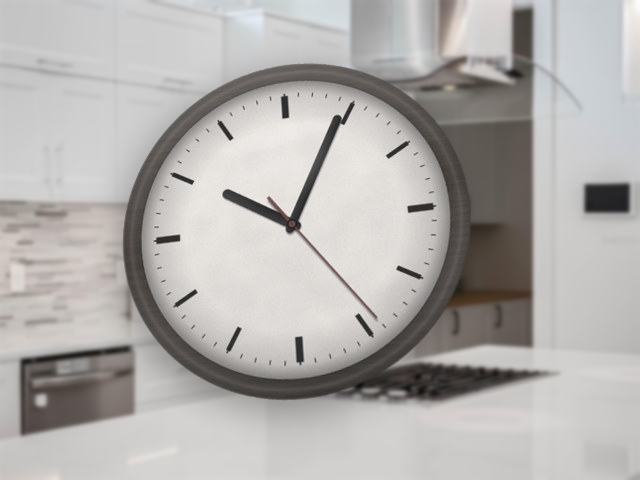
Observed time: 10h04m24s
